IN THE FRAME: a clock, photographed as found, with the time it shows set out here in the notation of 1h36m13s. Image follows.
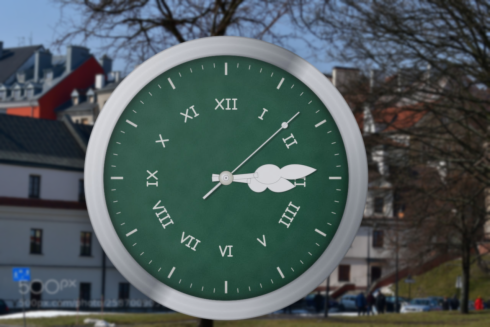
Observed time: 3h14m08s
